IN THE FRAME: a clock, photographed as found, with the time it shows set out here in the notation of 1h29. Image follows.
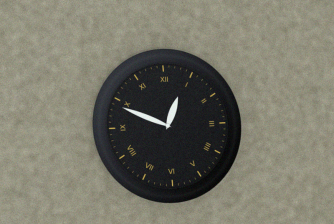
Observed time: 12h49
